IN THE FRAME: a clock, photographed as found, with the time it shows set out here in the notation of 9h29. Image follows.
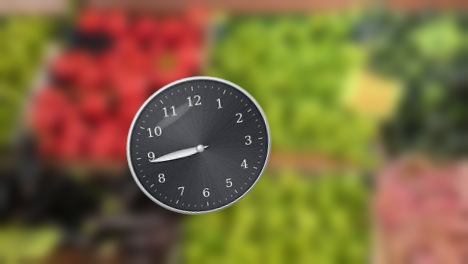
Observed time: 8h44
